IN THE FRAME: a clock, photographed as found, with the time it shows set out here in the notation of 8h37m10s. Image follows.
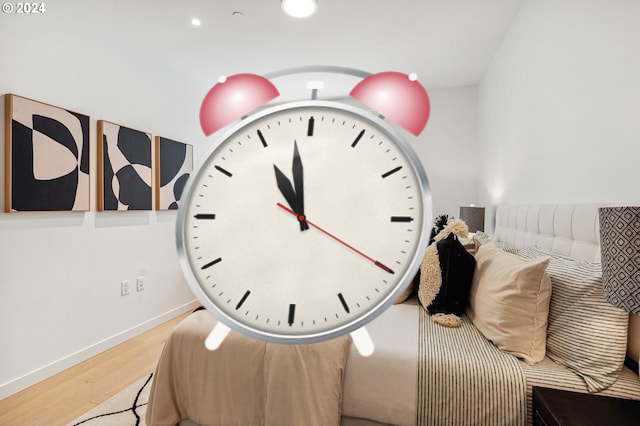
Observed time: 10h58m20s
